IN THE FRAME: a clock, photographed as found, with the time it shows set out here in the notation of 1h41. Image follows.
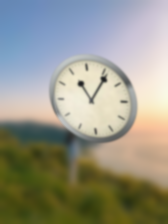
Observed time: 11h06
